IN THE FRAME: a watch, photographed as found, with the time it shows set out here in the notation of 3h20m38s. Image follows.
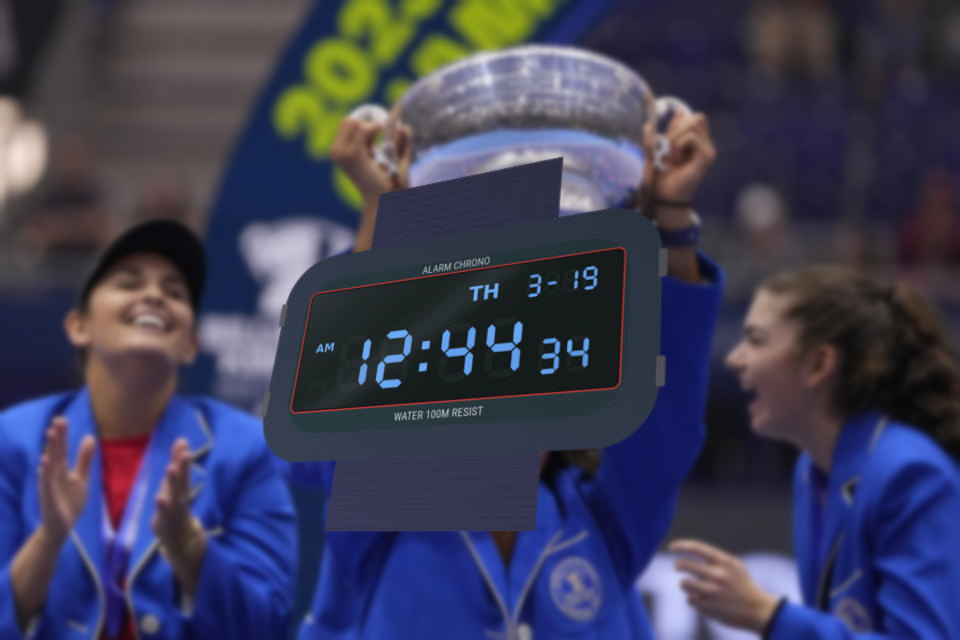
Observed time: 12h44m34s
